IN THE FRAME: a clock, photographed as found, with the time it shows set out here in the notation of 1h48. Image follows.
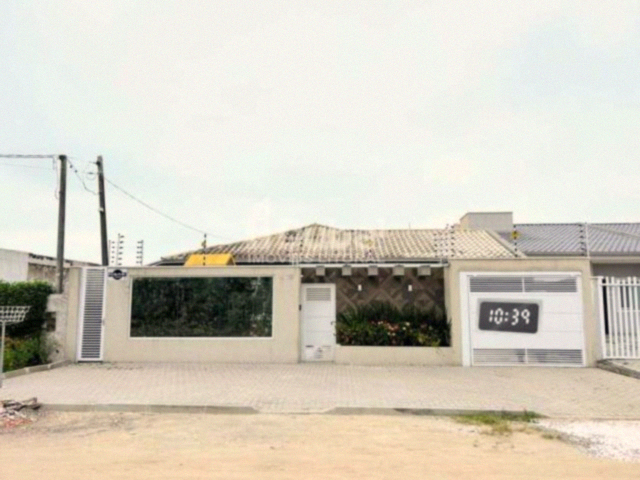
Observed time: 10h39
